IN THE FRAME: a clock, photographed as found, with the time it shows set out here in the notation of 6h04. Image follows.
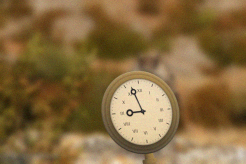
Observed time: 8h57
